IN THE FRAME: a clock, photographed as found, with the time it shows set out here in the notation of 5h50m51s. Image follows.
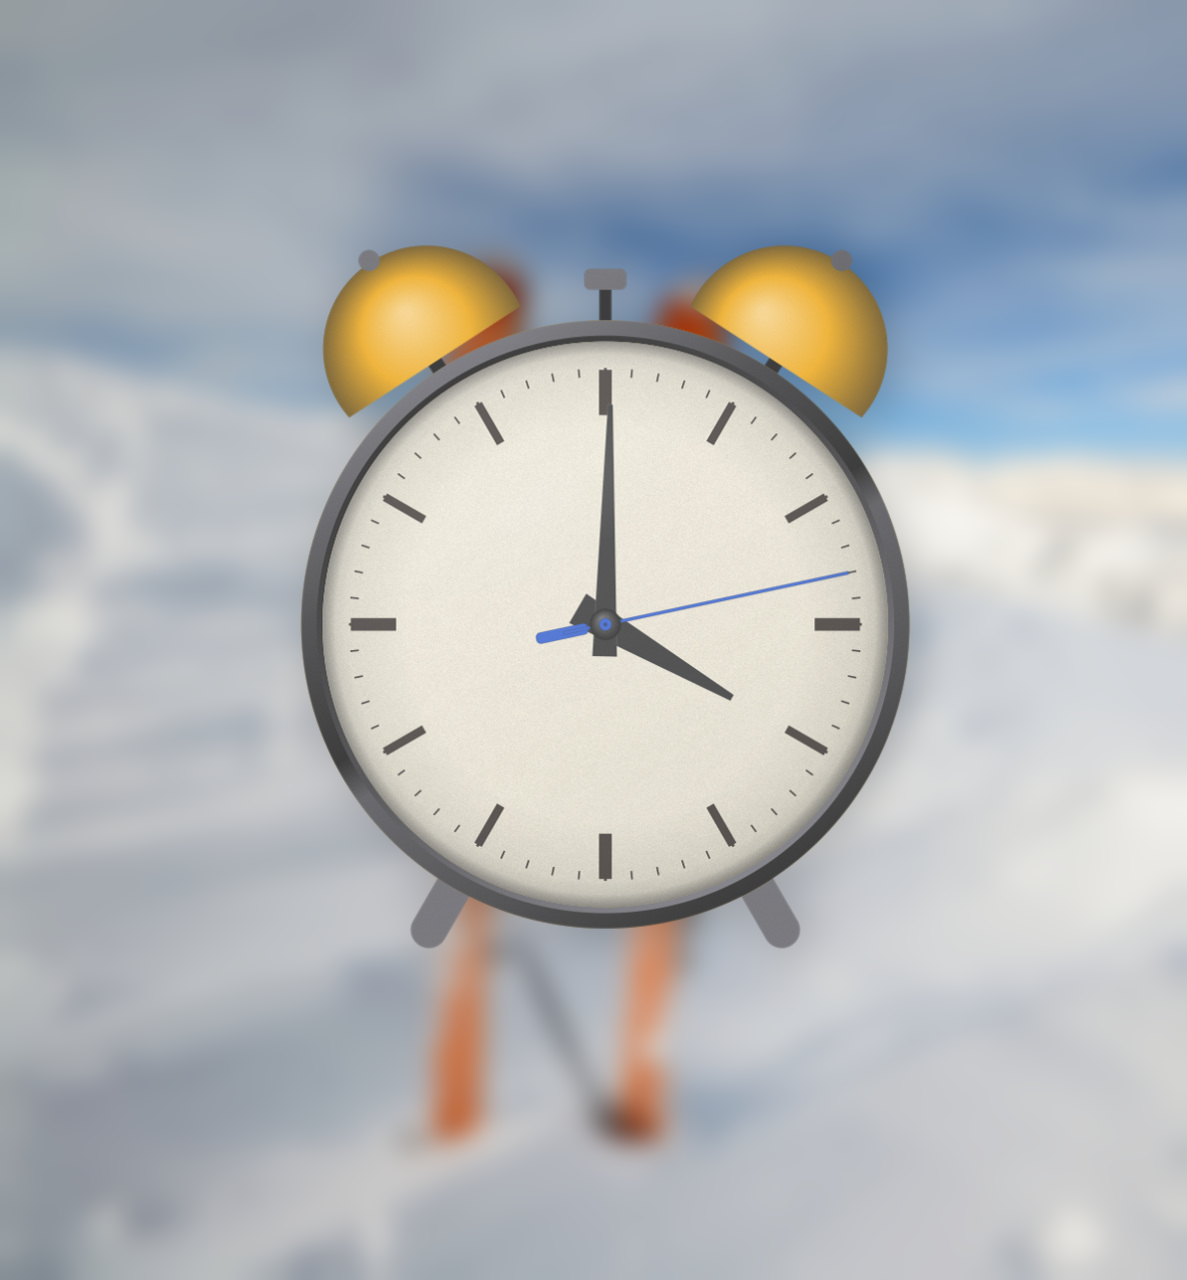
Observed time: 4h00m13s
